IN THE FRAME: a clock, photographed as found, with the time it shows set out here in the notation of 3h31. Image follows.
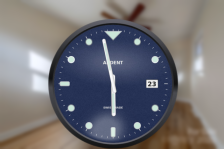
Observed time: 5h58
